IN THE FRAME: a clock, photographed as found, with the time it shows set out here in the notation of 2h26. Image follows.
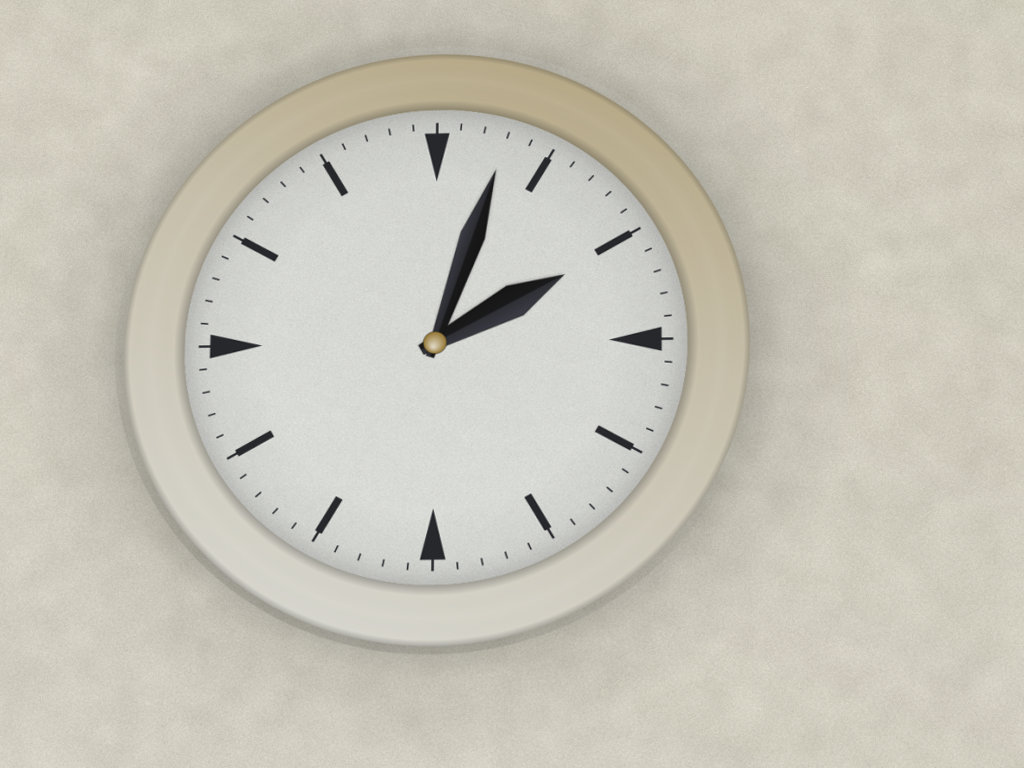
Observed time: 2h03
